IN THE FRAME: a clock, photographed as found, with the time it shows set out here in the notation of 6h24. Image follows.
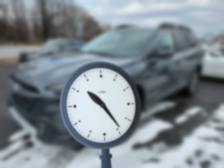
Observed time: 10h24
